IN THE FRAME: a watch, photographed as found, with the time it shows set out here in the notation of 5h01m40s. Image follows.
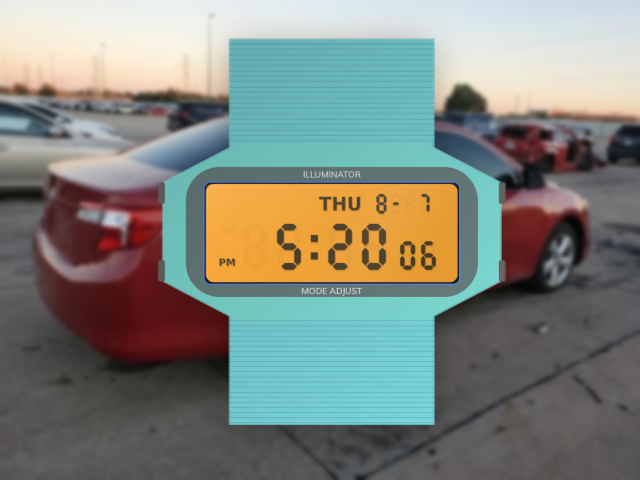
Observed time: 5h20m06s
